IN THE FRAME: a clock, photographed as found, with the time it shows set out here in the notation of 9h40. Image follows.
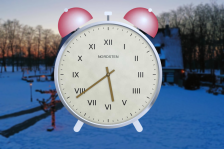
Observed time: 5h39
